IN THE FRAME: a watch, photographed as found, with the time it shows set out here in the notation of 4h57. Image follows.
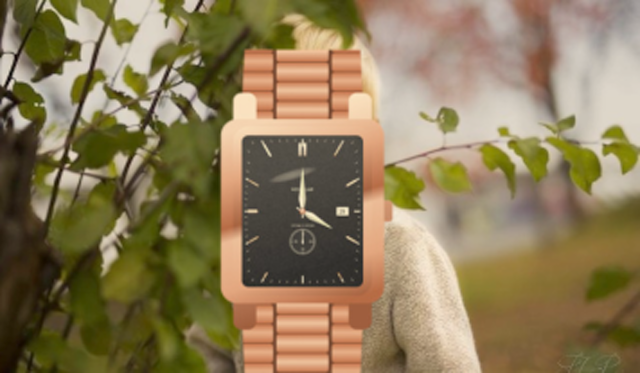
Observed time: 4h00
